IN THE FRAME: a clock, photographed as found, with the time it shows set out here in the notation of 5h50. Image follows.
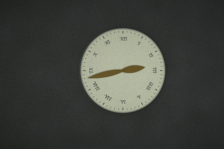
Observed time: 2h43
